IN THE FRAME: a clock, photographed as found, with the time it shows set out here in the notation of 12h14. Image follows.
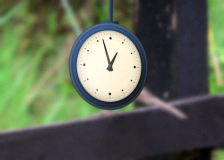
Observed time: 12h57
